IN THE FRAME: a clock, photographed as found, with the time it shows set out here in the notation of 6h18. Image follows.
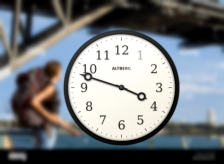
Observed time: 3h48
